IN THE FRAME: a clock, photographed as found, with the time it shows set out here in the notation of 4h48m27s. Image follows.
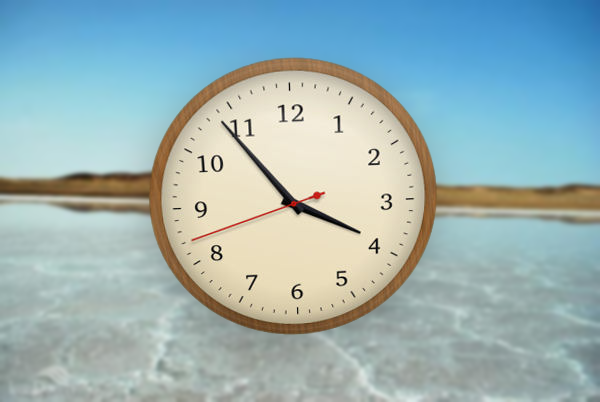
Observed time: 3h53m42s
